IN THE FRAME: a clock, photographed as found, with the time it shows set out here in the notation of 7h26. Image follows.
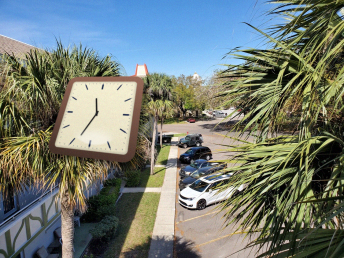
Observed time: 11h34
